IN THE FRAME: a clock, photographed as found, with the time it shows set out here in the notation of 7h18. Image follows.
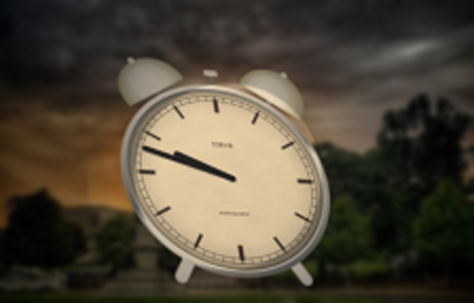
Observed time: 9h48
